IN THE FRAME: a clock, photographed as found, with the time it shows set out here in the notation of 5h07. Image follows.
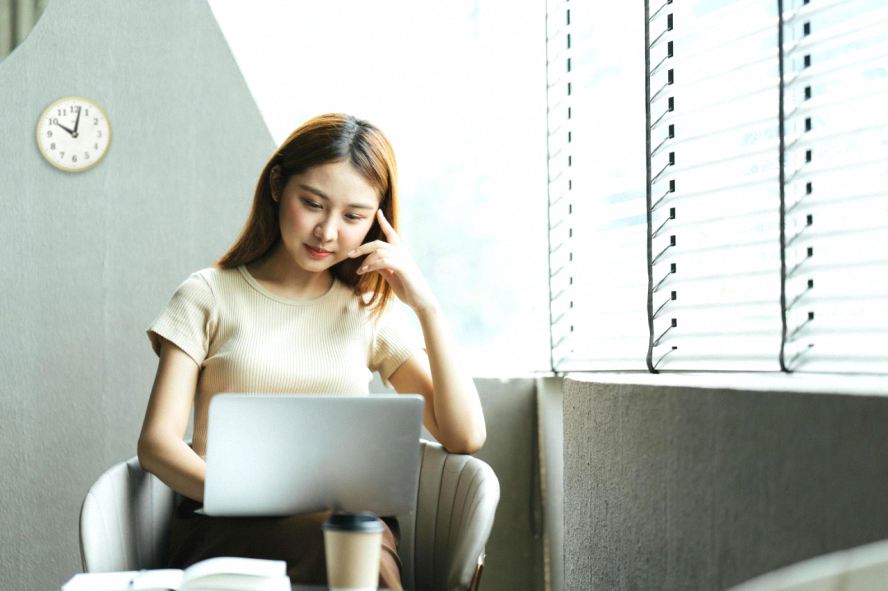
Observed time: 10h02
